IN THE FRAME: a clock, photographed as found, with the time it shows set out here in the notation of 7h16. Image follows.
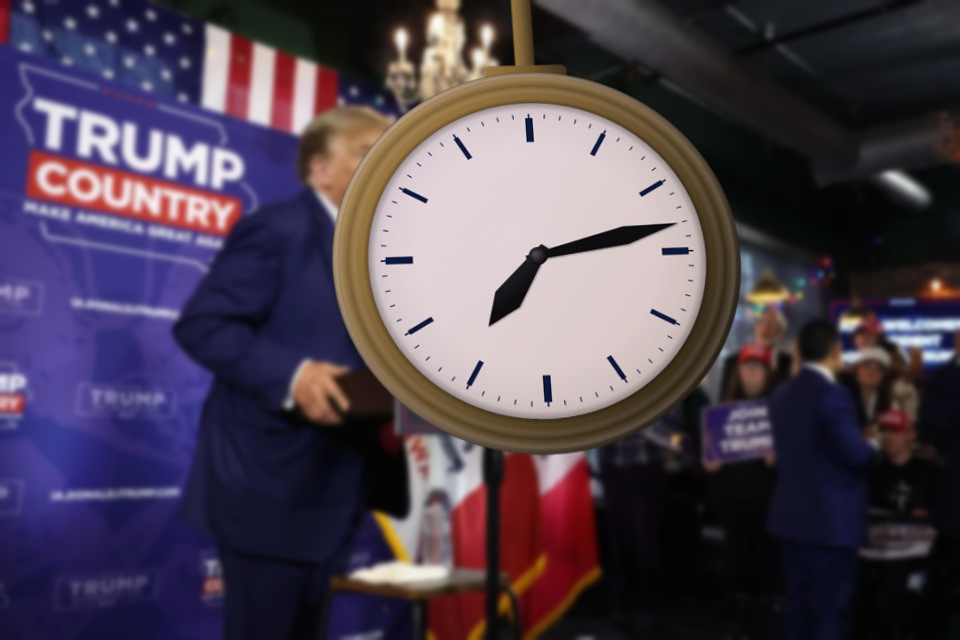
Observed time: 7h13
